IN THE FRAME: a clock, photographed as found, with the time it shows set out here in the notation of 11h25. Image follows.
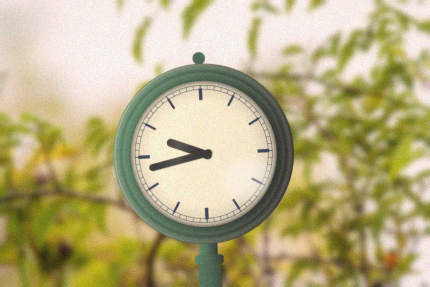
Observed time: 9h43
